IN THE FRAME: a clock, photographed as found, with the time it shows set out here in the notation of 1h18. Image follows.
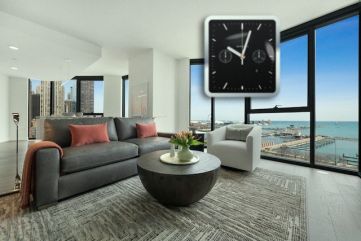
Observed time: 10h03
